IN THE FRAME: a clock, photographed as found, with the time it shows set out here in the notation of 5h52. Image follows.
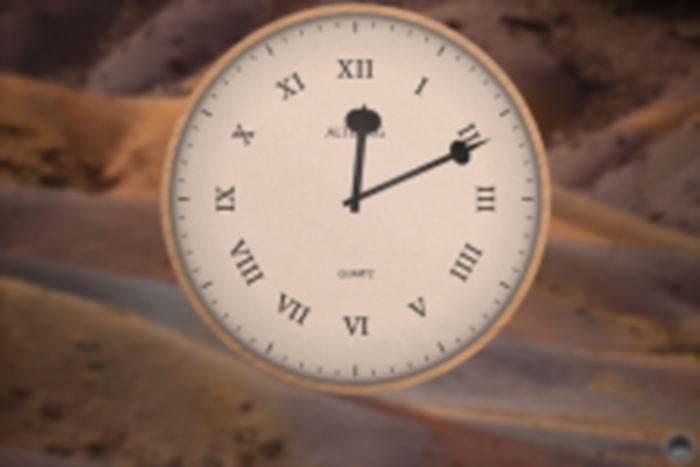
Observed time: 12h11
